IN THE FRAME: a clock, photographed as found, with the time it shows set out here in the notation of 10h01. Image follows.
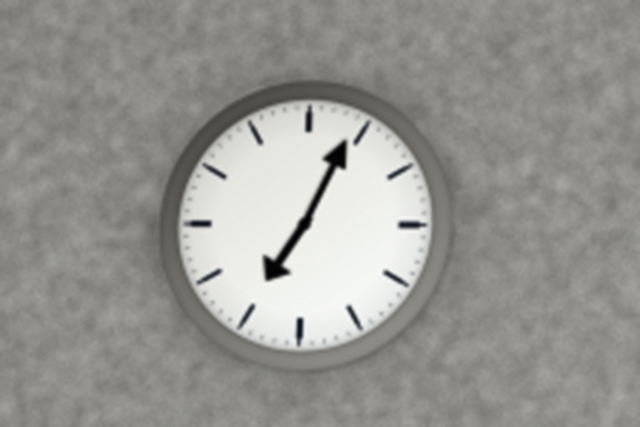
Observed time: 7h04
